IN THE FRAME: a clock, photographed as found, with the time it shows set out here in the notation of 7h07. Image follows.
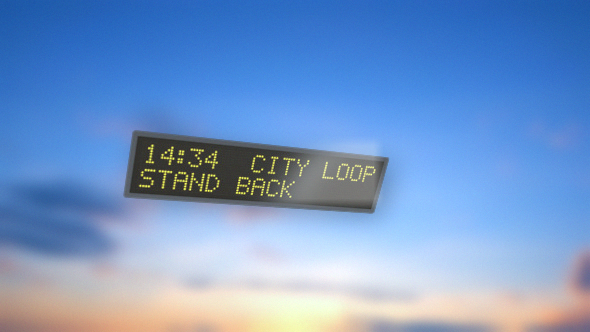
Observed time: 14h34
